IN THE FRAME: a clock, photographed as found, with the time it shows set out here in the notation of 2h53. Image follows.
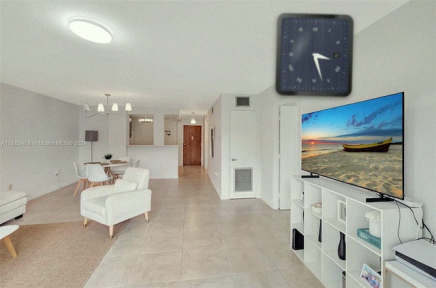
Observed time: 3h27
